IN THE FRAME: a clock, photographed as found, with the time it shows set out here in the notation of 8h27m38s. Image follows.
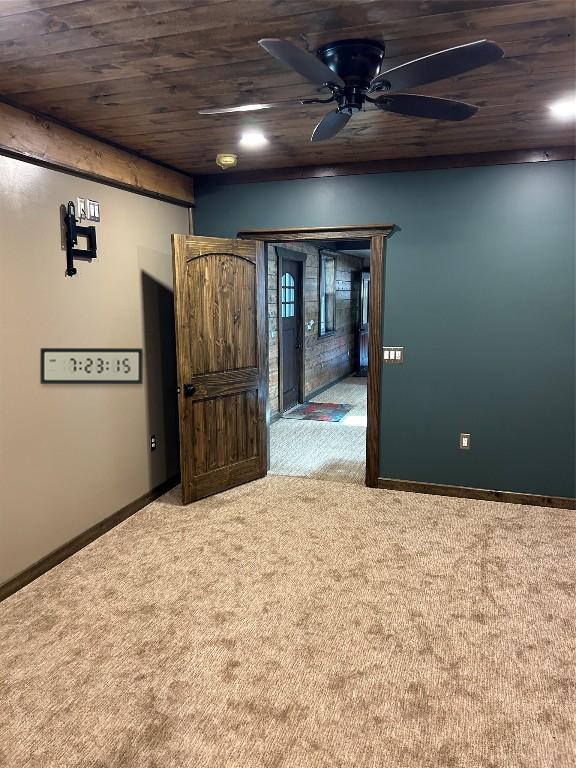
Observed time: 7h23m15s
